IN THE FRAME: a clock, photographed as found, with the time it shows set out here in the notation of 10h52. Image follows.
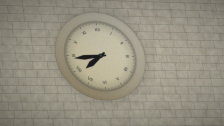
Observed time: 7h44
